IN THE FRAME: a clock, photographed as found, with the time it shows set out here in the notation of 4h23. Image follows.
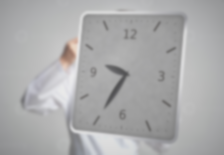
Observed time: 9h35
